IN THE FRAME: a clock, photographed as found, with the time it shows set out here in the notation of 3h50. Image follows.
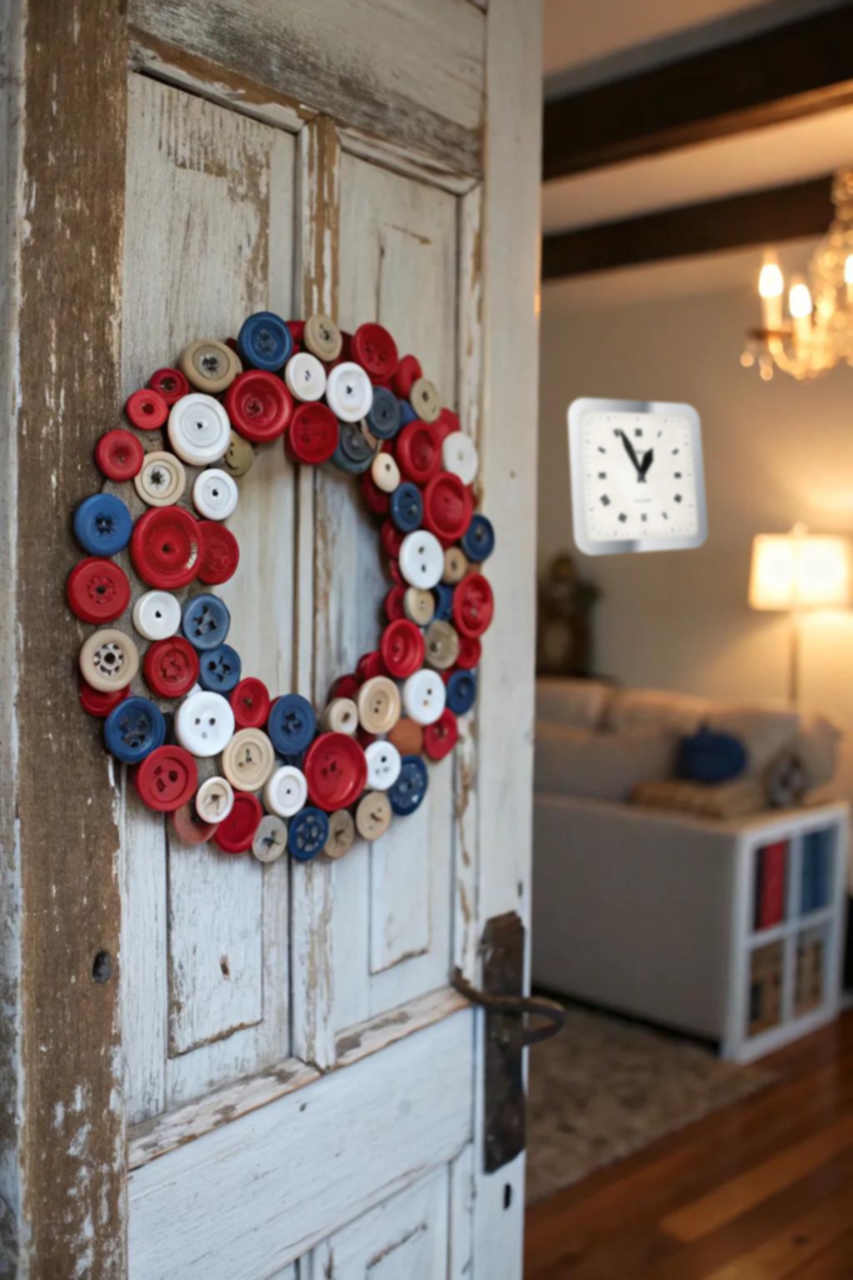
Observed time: 12h56
